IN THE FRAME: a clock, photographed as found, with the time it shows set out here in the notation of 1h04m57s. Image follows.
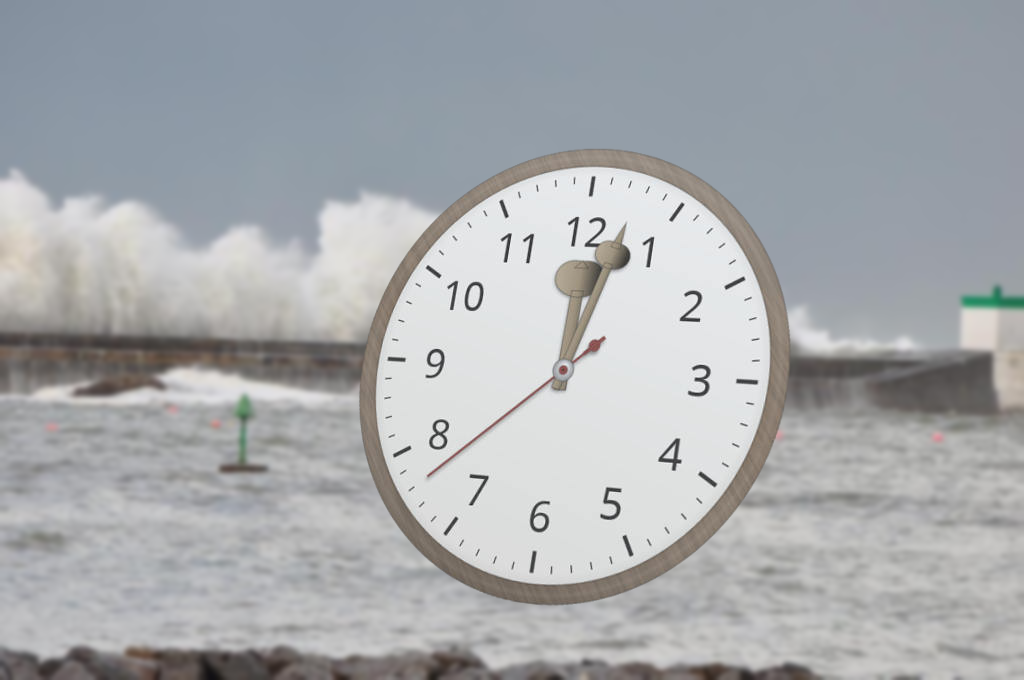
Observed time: 12h02m38s
